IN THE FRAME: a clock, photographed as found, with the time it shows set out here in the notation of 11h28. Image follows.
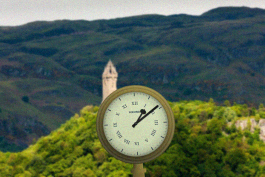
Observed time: 1h09
